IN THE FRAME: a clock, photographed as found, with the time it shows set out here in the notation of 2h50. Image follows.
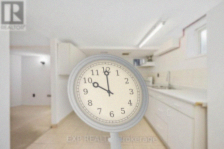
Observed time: 10h00
